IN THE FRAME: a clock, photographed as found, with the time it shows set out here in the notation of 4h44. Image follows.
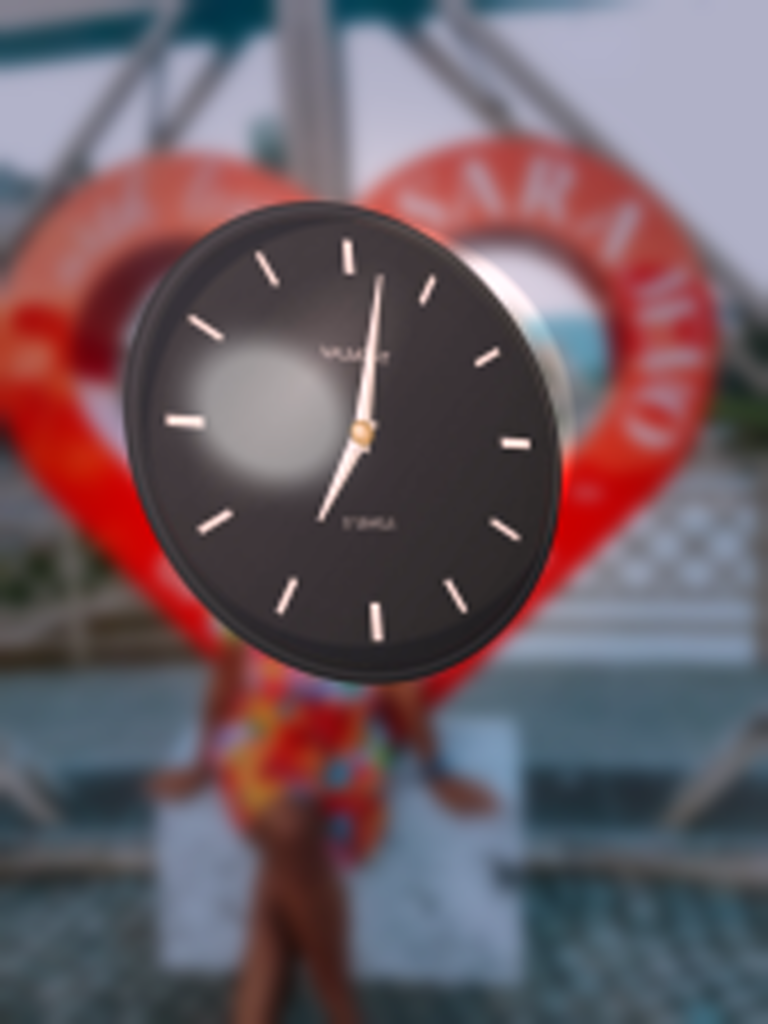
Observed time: 7h02
